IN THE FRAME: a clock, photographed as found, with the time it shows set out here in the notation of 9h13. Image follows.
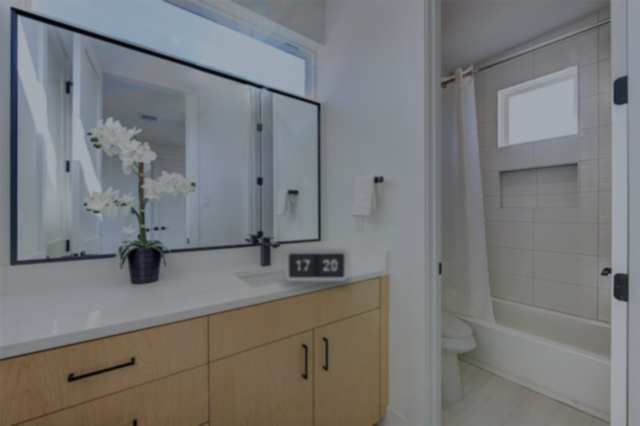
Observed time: 17h20
